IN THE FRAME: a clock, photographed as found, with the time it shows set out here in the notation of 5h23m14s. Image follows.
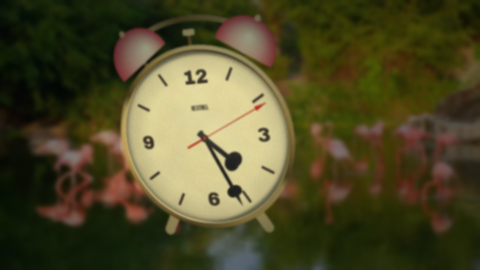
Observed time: 4h26m11s
